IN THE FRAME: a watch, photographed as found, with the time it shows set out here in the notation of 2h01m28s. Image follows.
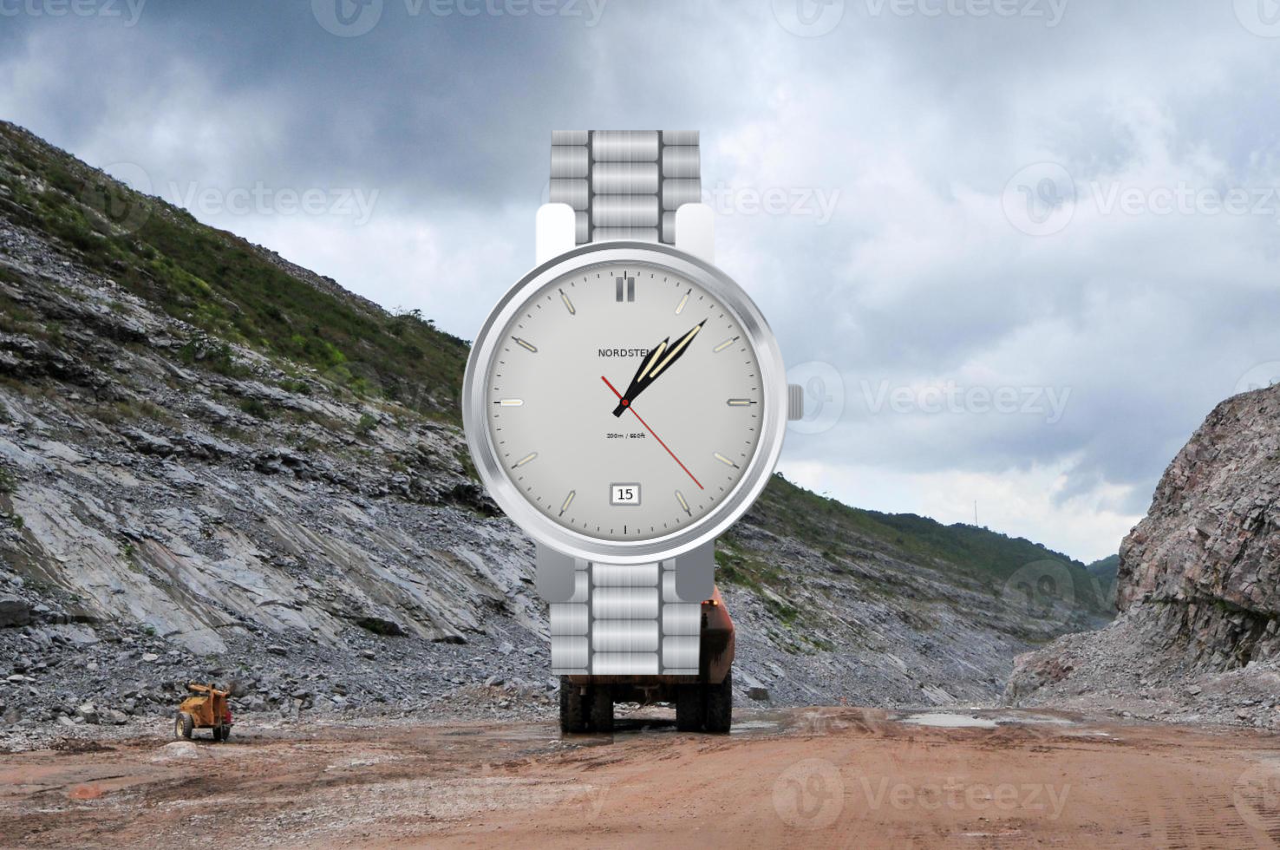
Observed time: 1h07m23s
